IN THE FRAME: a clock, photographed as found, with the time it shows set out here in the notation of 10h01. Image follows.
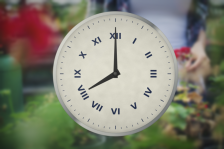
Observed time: 8h00
